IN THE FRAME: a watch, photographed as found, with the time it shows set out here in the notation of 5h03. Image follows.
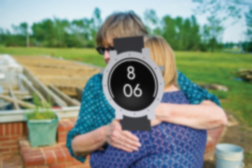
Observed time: 8h06
